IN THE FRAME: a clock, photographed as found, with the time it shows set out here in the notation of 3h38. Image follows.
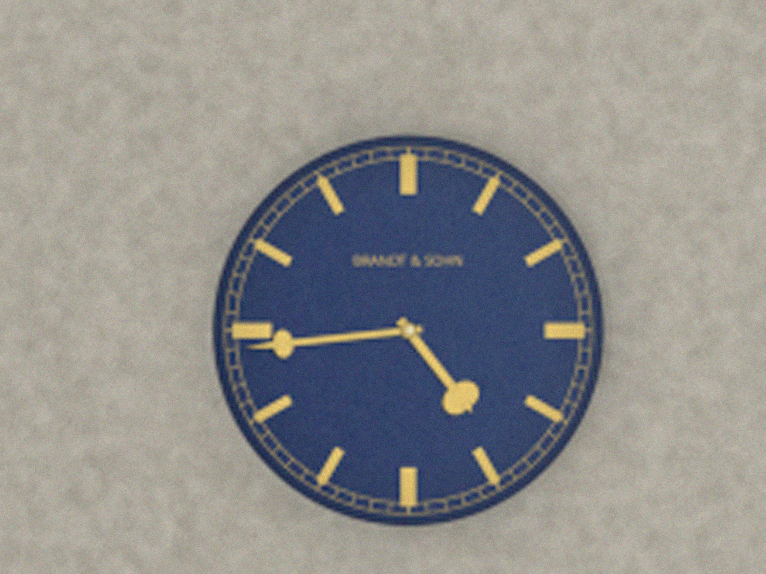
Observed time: 4h44
